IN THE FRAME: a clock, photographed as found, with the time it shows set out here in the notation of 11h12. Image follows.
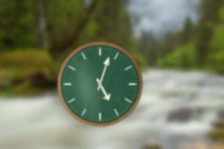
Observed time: 5h03
